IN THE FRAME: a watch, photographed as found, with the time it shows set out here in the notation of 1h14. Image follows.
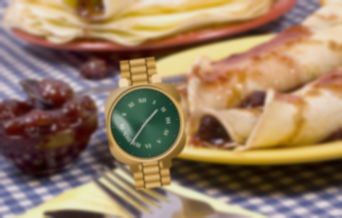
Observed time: 1h37
